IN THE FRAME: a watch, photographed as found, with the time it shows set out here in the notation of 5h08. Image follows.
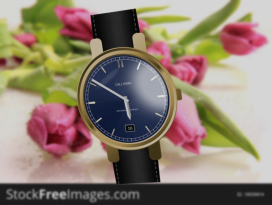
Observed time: 5h51
